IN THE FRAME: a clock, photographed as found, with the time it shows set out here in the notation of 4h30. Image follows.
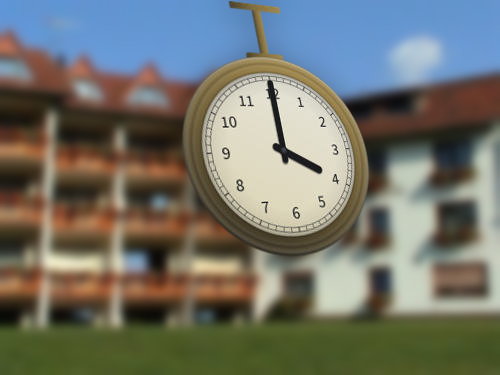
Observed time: 4h00
